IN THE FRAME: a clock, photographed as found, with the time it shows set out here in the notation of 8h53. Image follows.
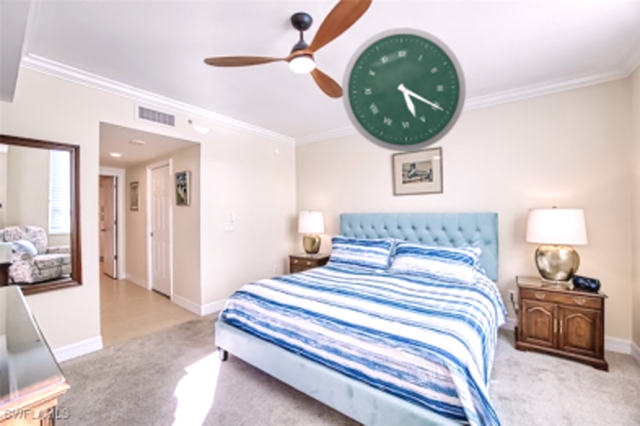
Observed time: 5h20
